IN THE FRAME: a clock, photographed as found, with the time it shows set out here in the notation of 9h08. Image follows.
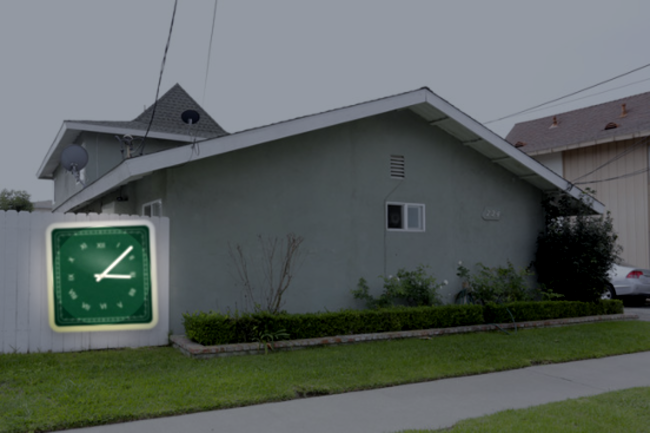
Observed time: 3h08
